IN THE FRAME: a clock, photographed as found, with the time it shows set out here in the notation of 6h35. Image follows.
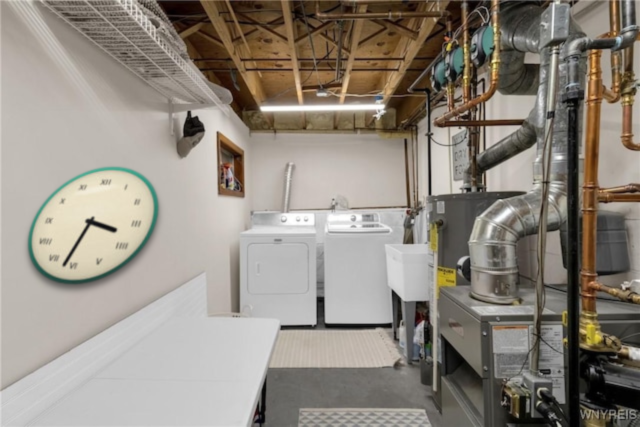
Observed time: 3h32
